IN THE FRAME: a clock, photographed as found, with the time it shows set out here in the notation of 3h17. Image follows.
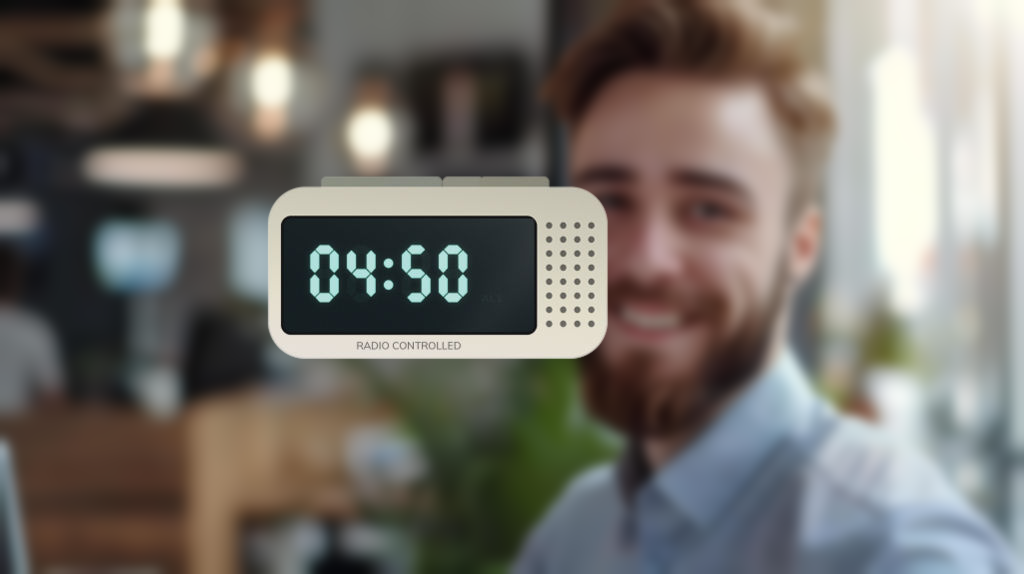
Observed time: 4h50
